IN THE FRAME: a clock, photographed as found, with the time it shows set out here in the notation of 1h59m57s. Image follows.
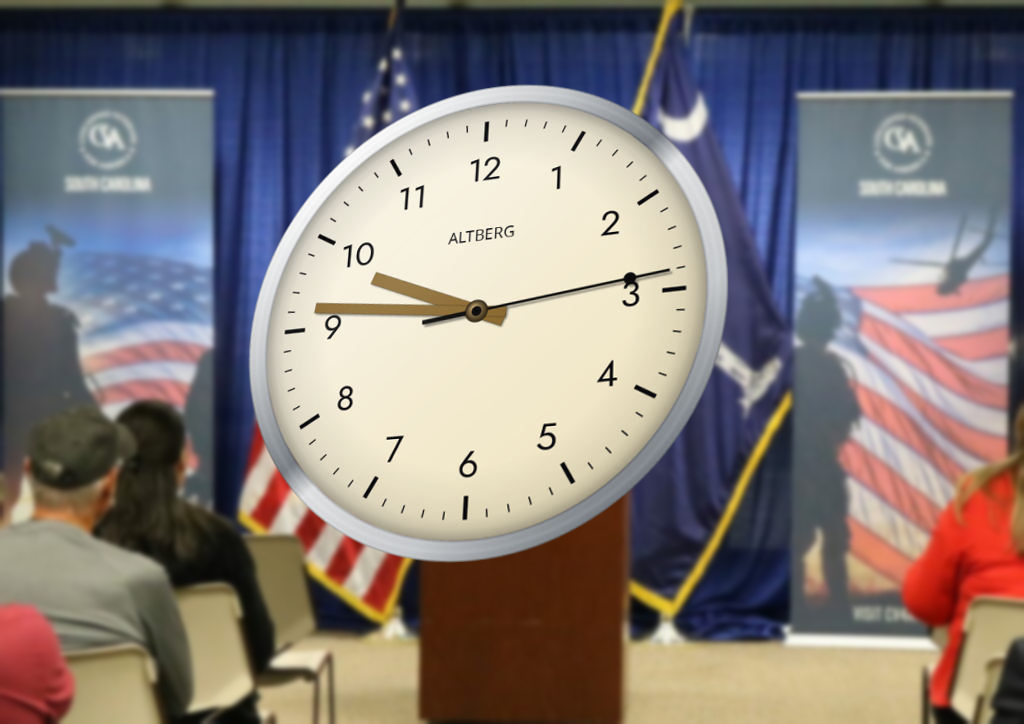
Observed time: 9h46m14s
